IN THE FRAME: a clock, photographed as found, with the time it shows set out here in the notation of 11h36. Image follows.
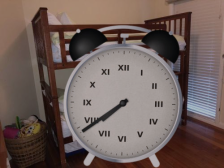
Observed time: 7h39
